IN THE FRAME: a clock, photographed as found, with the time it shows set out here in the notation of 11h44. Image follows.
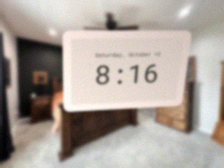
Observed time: 8h16
